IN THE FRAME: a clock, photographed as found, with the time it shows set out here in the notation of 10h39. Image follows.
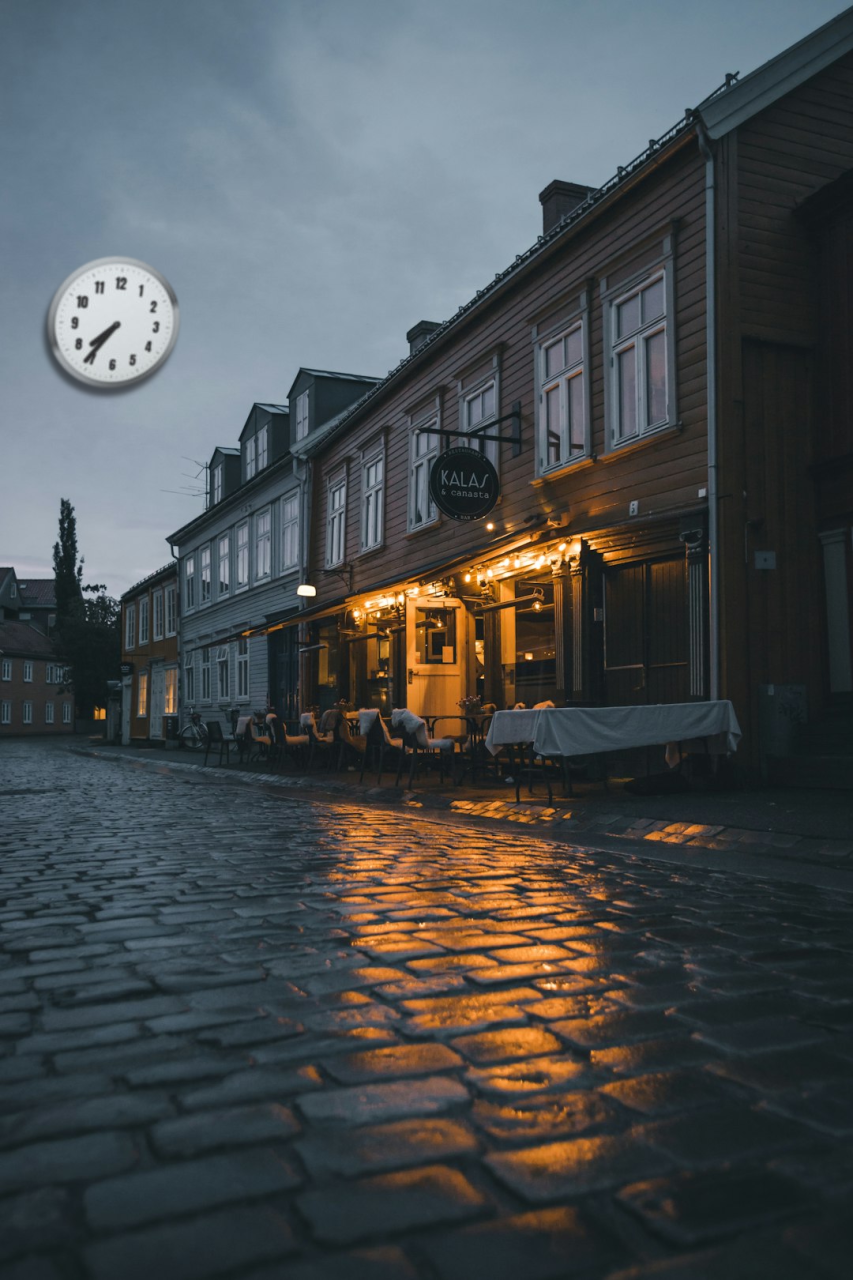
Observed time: 7h36
